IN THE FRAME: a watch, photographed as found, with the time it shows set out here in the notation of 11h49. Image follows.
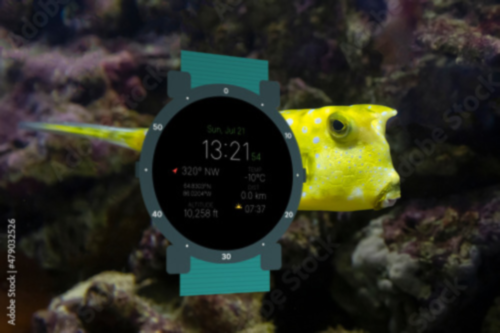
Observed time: 13h21
